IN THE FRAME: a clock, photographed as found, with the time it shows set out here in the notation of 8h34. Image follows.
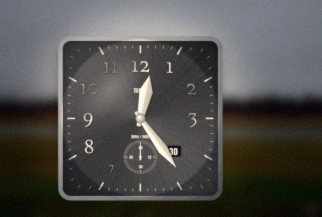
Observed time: 12h24
